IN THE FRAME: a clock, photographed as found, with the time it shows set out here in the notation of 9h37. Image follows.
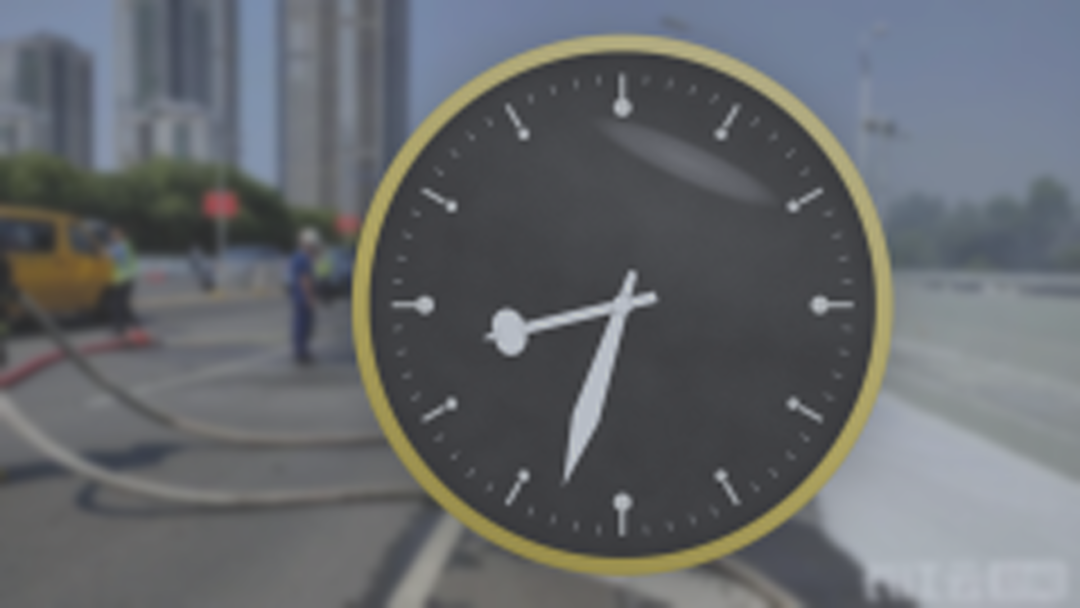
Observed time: 8h33
